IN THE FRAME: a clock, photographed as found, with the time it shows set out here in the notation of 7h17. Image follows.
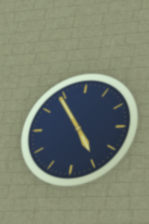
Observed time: 4h54
